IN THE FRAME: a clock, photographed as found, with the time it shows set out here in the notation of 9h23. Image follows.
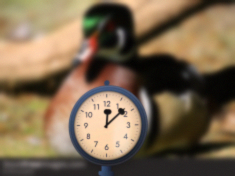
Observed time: 12h08
